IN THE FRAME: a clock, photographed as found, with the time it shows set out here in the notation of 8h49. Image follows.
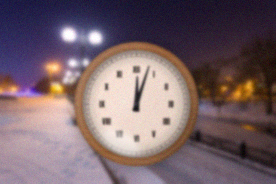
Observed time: 12h03
